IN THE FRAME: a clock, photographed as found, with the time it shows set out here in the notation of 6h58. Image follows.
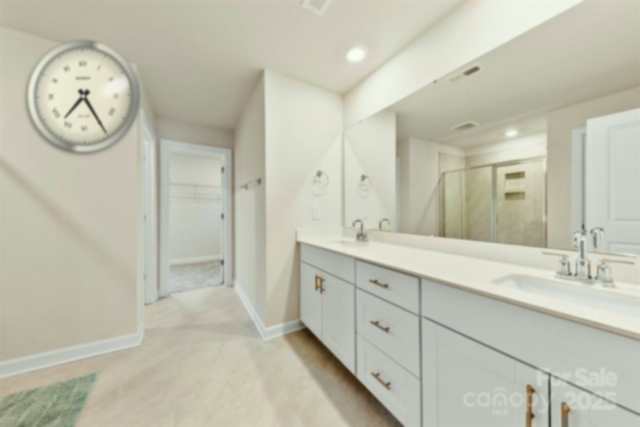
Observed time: 7h25
